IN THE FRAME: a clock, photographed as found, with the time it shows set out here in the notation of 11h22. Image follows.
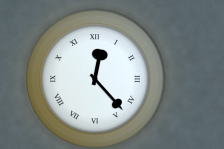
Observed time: 12h23
